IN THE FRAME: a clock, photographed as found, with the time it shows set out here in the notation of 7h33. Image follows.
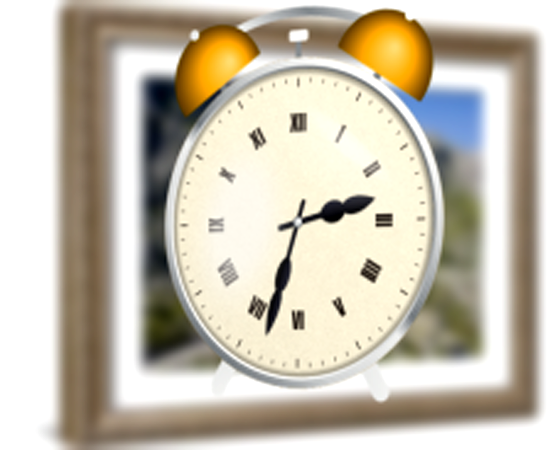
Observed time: 2h33
